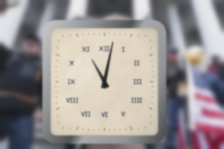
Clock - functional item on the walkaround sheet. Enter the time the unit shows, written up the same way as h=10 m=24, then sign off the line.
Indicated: h=11 m=2
